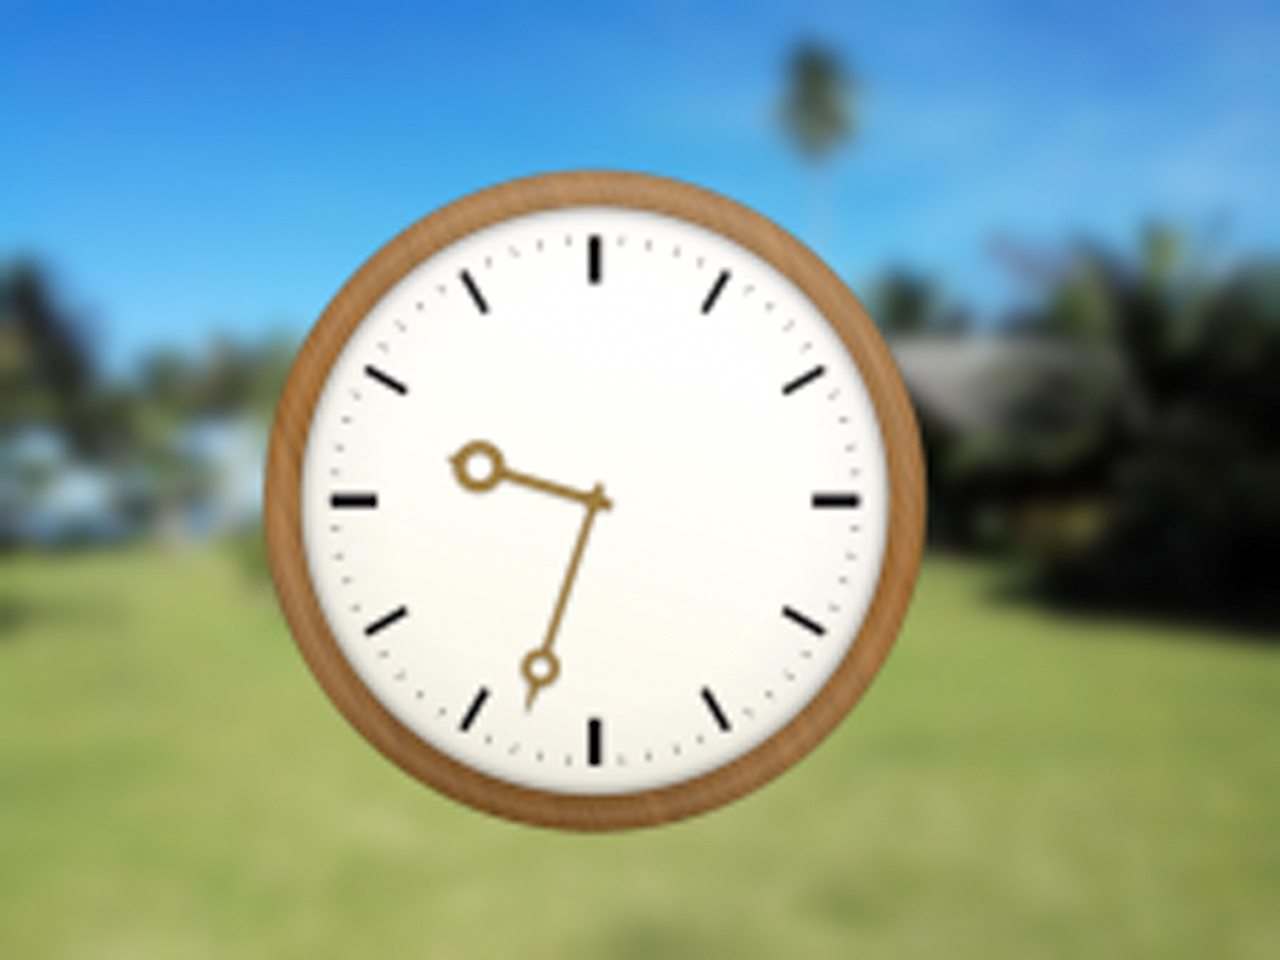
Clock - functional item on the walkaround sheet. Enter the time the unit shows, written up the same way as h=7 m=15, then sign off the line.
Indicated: h=9 m=33
